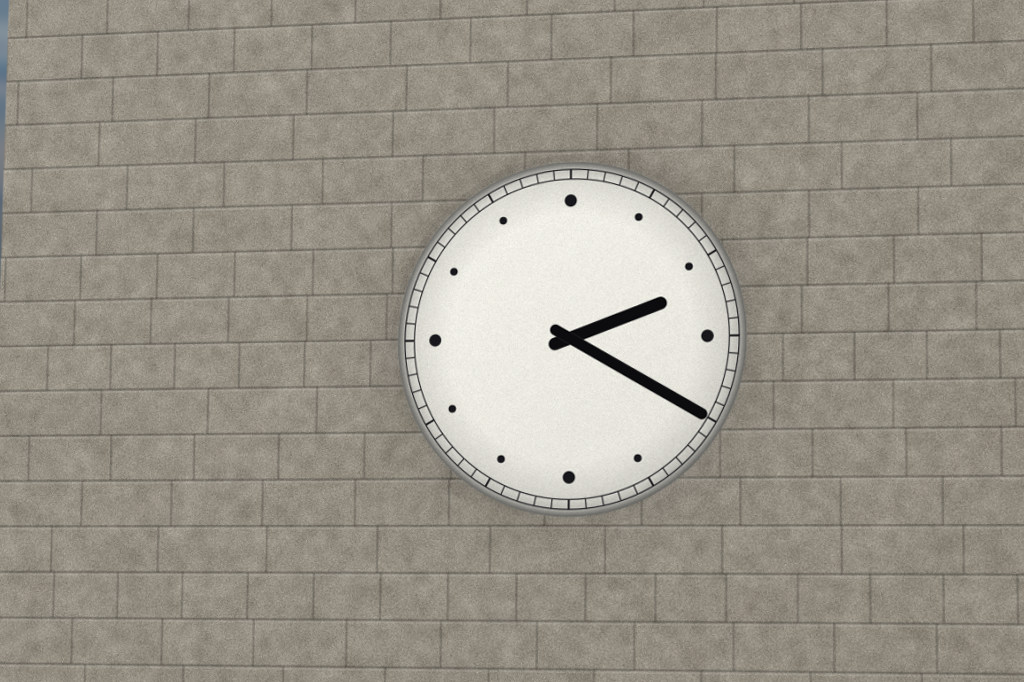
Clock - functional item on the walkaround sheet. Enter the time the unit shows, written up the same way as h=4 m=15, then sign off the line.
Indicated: h=2 m=20
